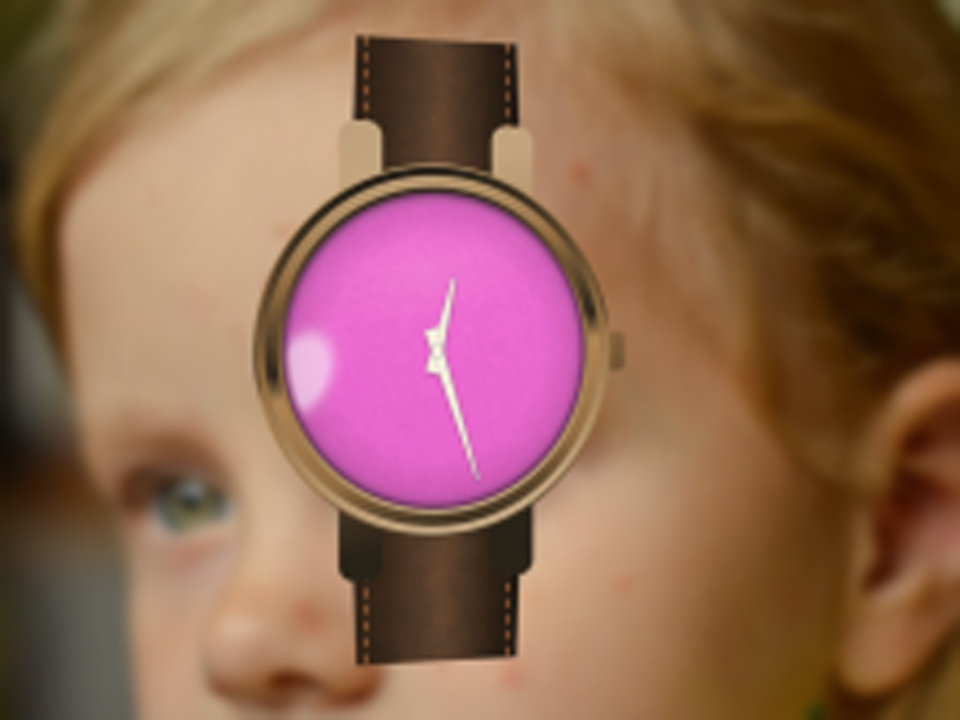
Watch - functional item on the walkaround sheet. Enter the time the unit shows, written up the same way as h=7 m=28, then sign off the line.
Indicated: h=12 m=27
